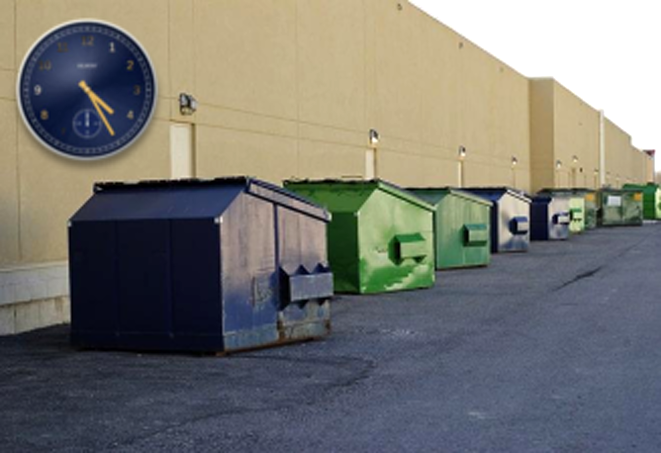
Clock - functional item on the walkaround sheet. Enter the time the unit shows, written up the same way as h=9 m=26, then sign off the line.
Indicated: h=4 m=25
